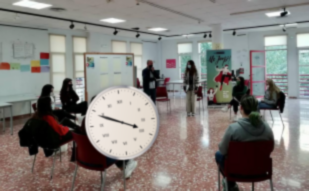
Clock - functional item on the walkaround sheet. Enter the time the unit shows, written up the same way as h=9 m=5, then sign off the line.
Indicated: h=3 m=49
